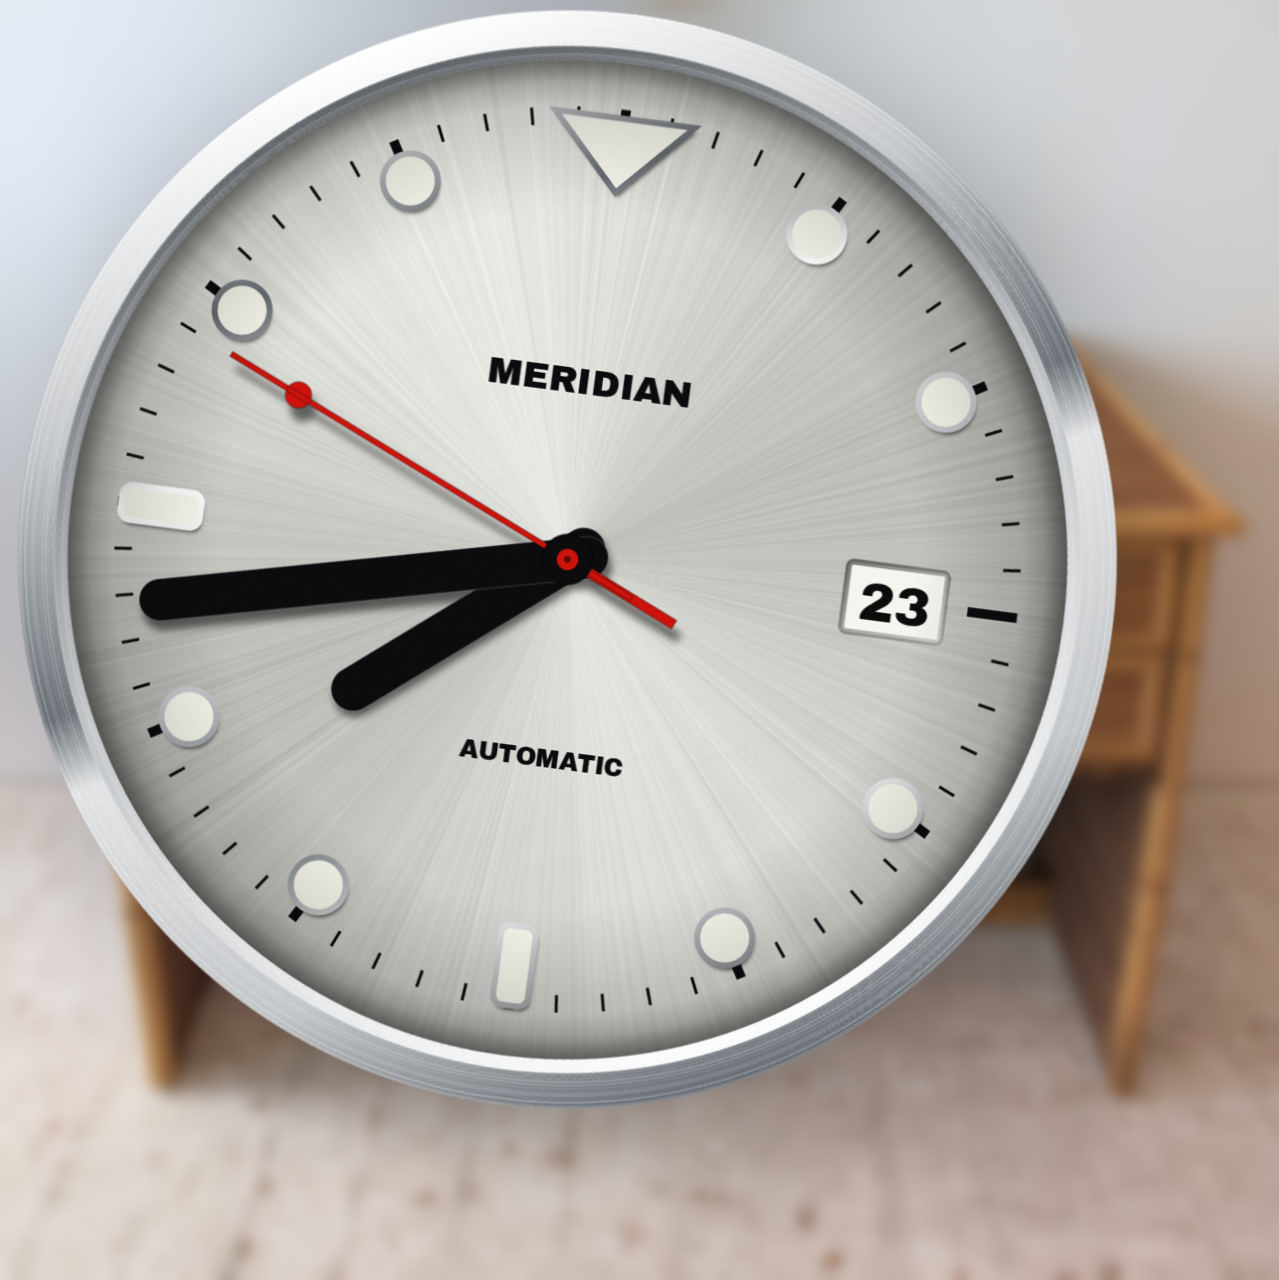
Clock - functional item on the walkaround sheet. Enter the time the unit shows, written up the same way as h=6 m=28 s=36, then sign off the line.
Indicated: h=7 m=42 s=49
